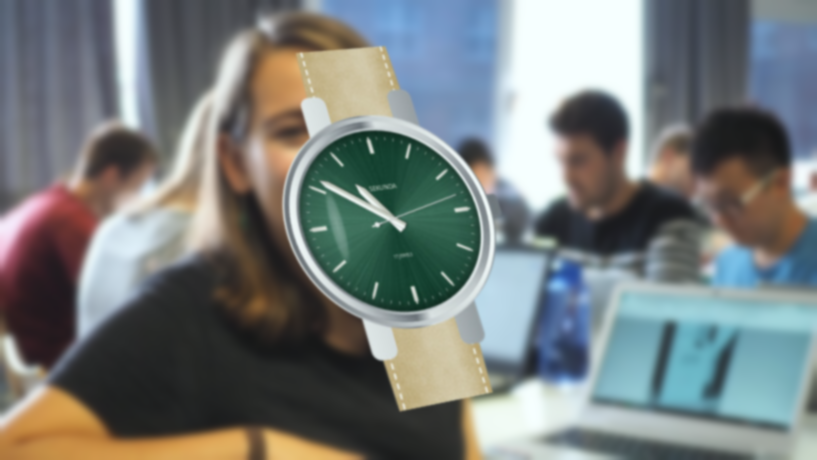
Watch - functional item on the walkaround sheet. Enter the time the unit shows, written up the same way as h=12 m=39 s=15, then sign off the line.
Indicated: h=10 m=51 s=13
